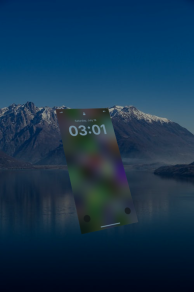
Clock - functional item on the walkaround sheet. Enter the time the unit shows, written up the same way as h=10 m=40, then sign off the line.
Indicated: h=3 m=1
